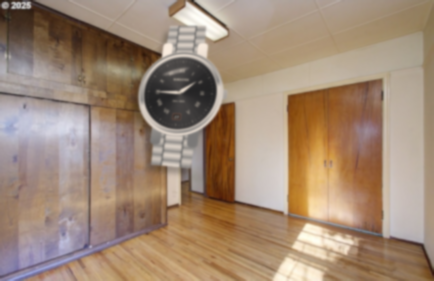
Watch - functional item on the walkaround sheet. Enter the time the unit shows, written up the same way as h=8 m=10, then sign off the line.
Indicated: h=1 m=45
